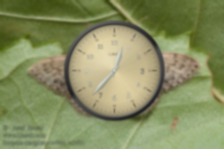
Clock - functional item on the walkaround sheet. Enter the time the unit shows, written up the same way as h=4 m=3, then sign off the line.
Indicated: h=12 m=37
